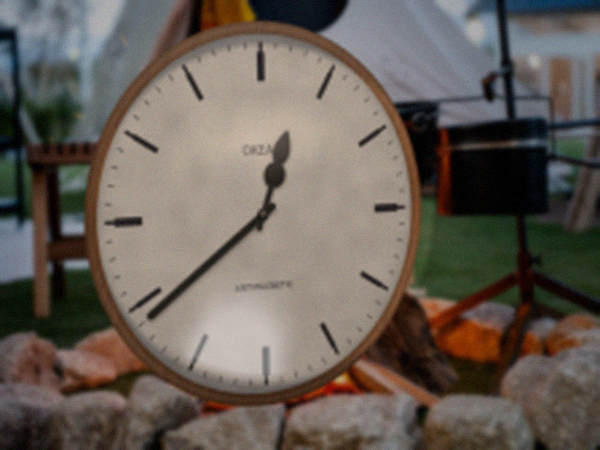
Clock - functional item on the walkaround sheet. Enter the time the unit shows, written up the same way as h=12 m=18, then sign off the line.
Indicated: h=12 m=39
